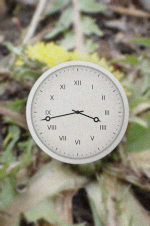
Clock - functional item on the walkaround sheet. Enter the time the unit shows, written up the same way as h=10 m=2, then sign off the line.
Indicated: h=3 m=43
